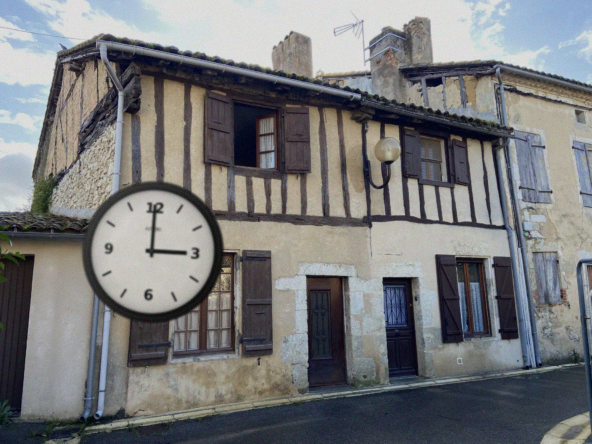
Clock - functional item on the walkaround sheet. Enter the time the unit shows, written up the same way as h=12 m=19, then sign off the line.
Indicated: h=3 m=0
